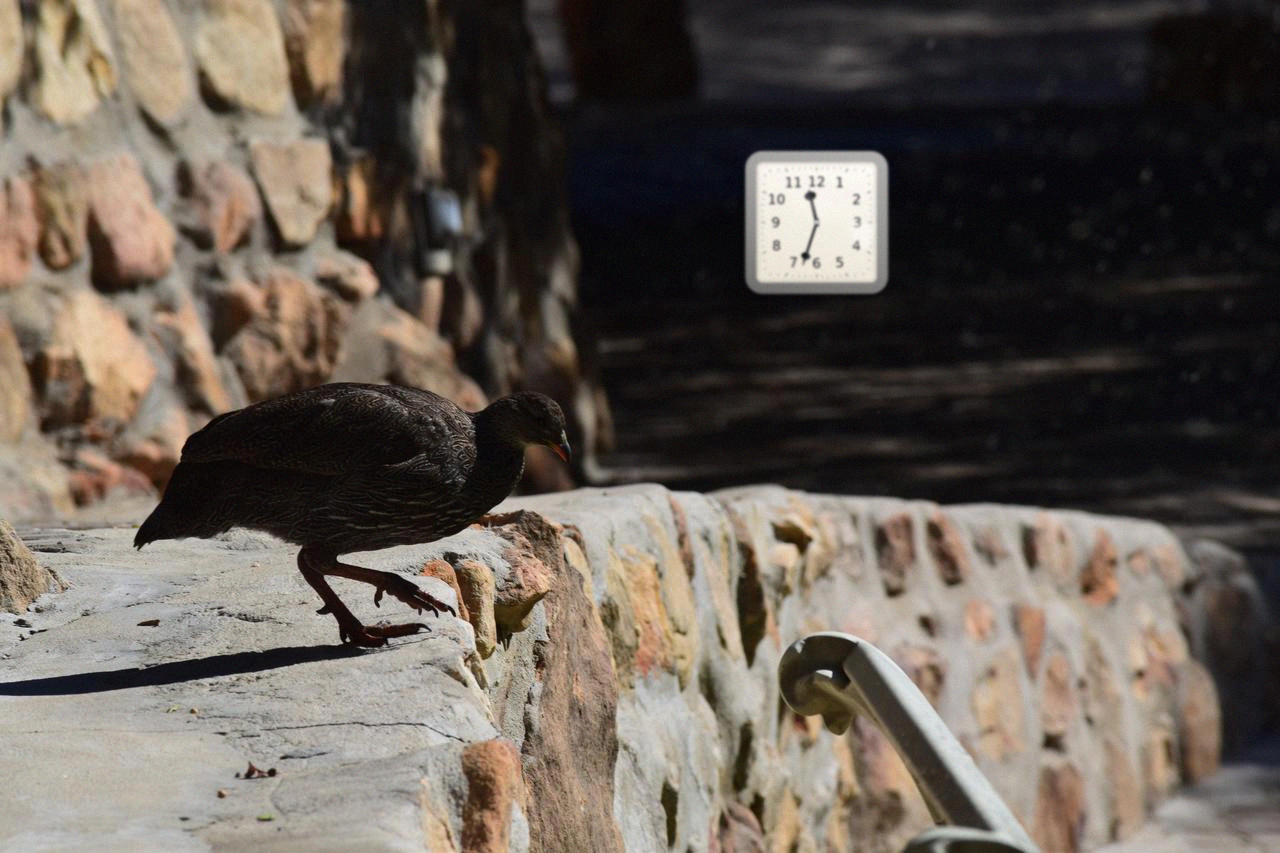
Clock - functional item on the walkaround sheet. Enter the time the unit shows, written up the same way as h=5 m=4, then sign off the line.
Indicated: h=11 m=33
